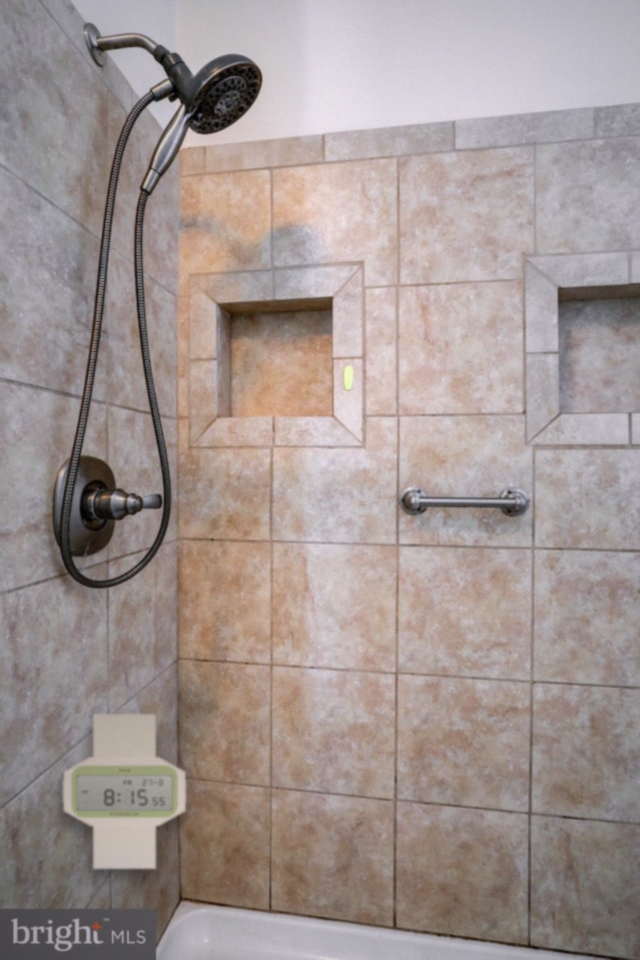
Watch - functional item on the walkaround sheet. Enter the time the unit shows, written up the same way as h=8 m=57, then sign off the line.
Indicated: h=8 m=15
